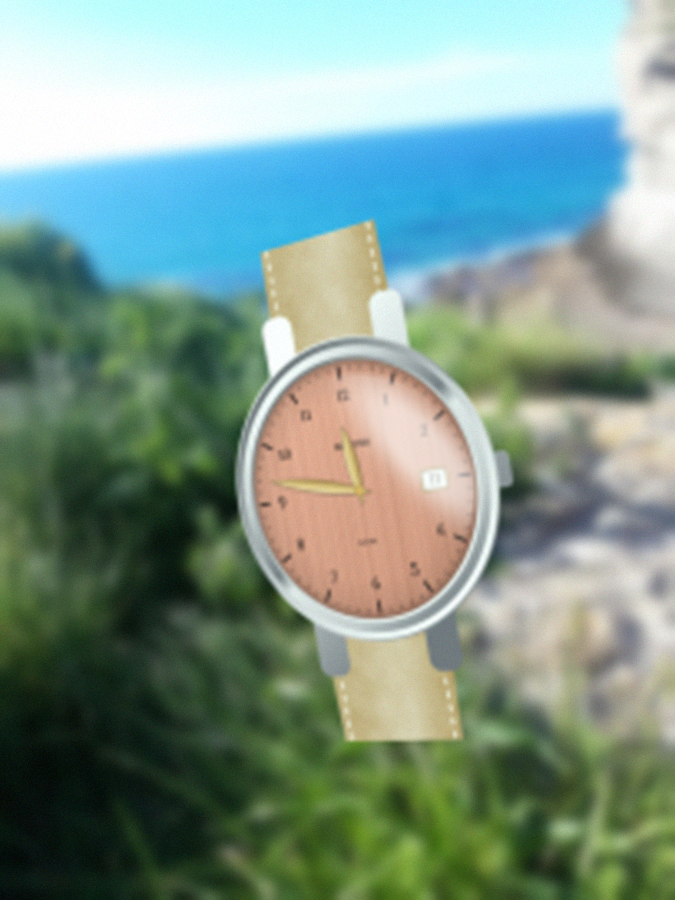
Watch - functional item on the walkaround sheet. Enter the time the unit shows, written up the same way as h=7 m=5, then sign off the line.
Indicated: h=11 m=47
